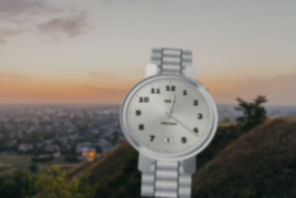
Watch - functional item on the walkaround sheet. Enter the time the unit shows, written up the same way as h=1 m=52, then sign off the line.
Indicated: h=12 m=21
